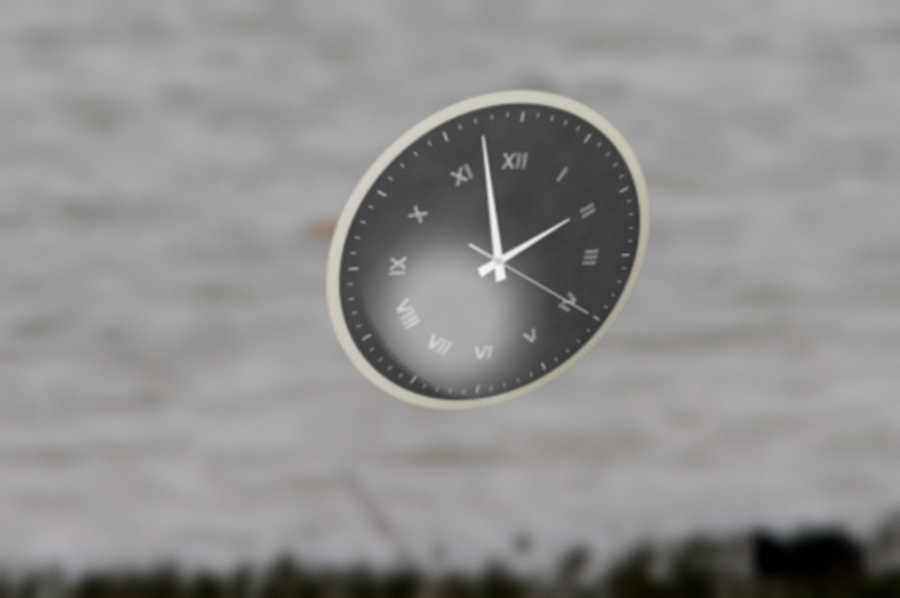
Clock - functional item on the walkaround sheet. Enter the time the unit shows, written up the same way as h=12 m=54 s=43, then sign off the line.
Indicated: h=1 m=57 s=20
